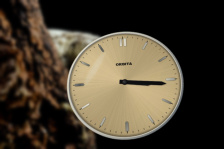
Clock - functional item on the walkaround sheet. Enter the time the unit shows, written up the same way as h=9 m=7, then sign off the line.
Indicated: h=3 m=16
